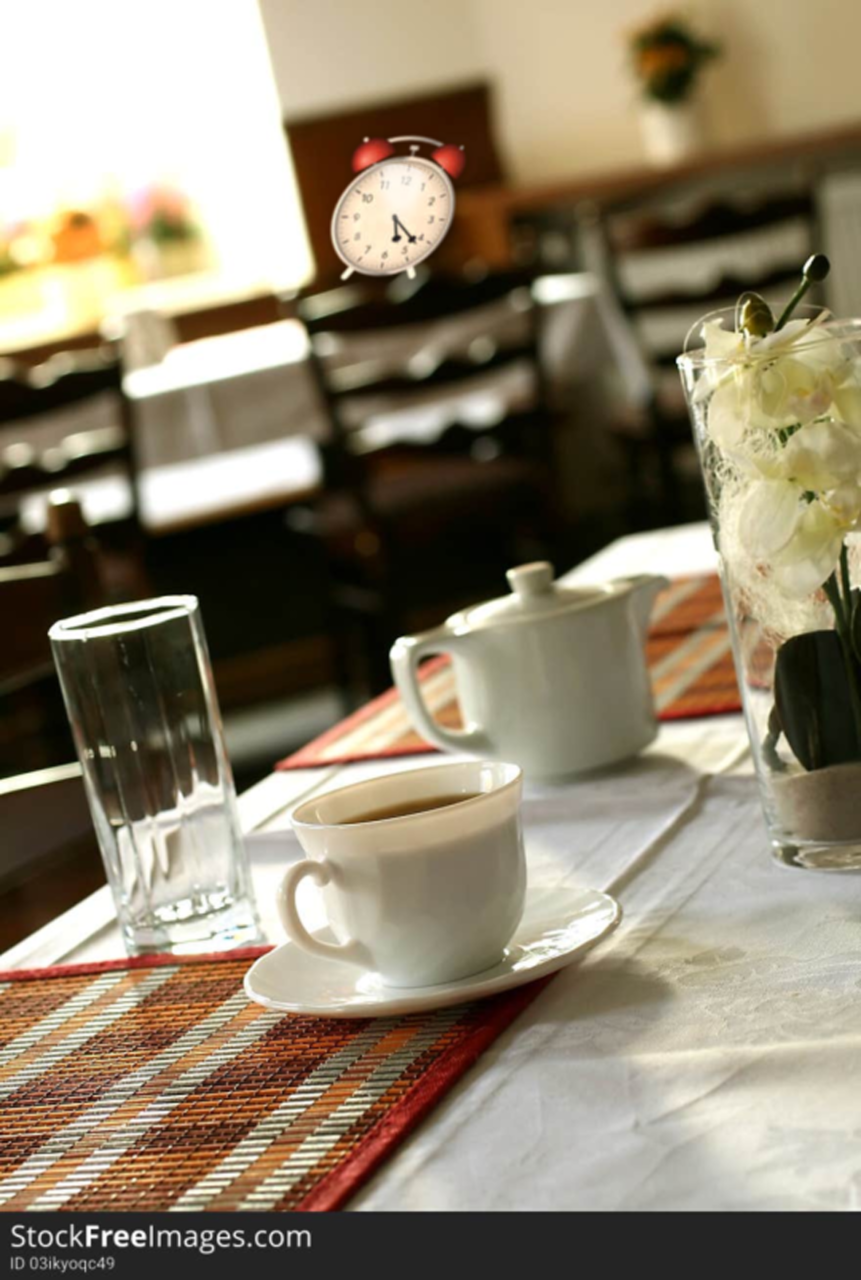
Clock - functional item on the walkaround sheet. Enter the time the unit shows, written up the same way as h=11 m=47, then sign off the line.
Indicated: h=5 m=22
